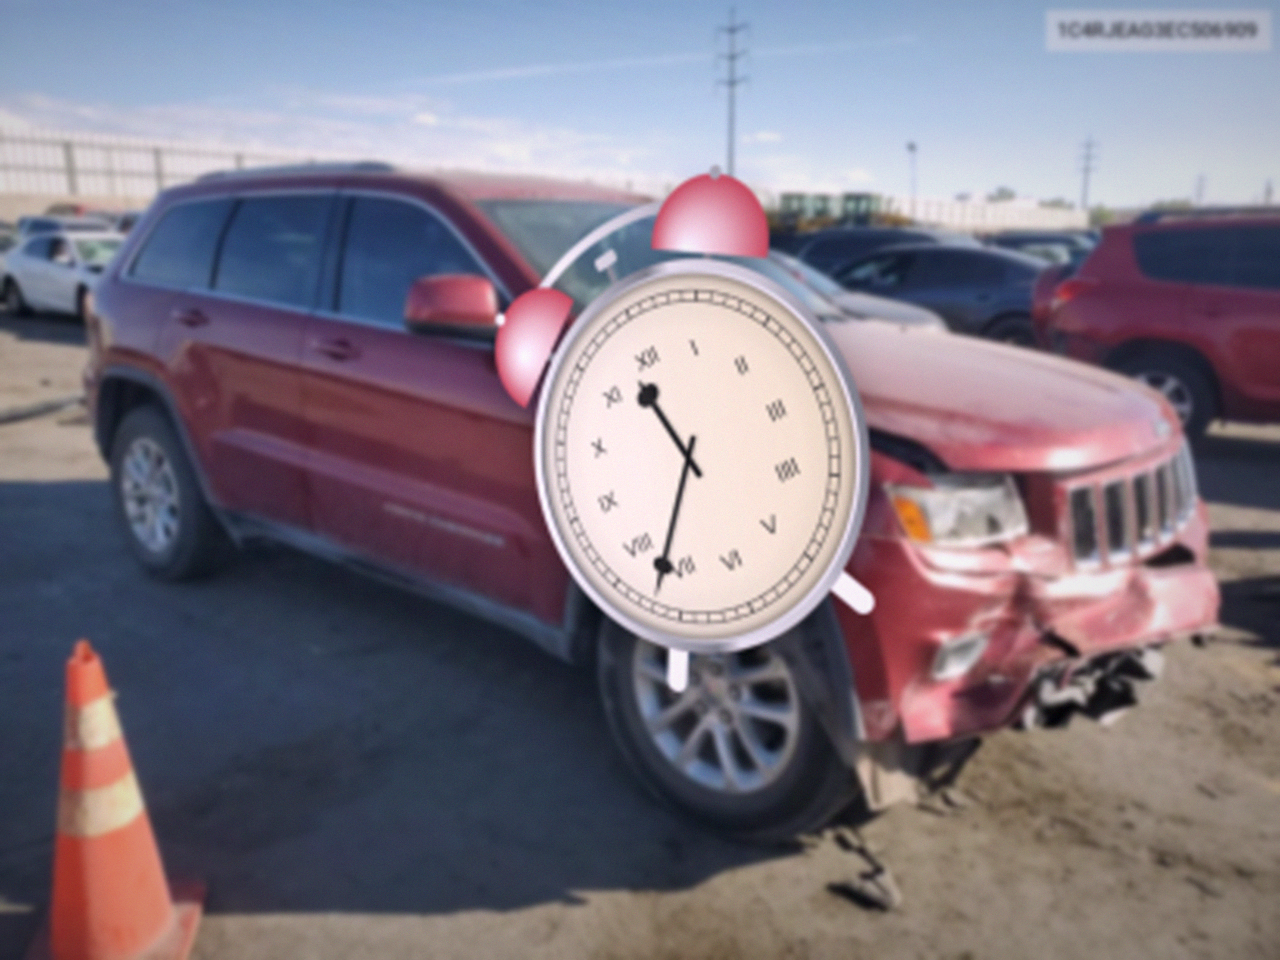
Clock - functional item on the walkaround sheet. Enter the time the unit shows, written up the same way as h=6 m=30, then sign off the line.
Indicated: h=11 m=37
